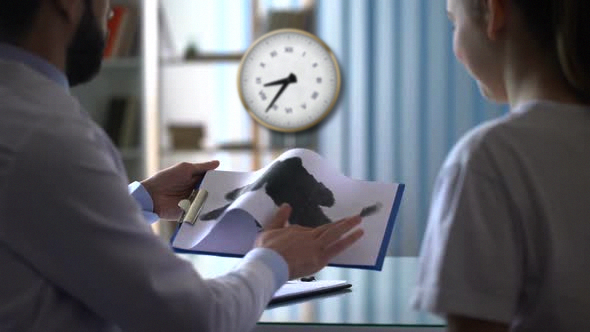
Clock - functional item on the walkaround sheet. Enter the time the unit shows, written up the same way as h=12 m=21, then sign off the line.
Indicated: h=8 m=36
